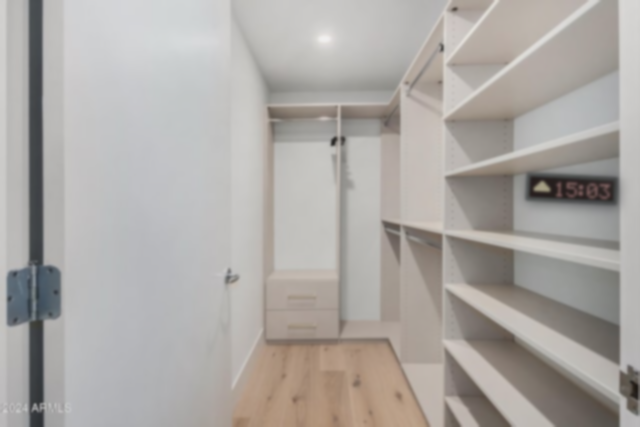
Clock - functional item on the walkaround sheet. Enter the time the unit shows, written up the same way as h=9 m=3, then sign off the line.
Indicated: h=15 m=3
